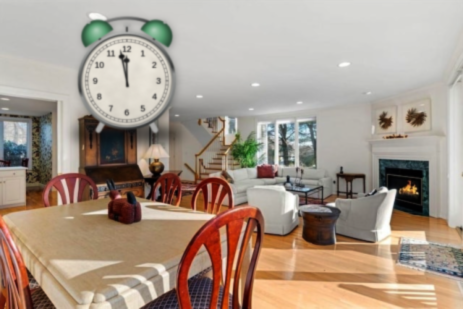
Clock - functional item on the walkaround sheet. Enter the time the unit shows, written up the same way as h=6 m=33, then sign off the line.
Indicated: h=11 m=58
